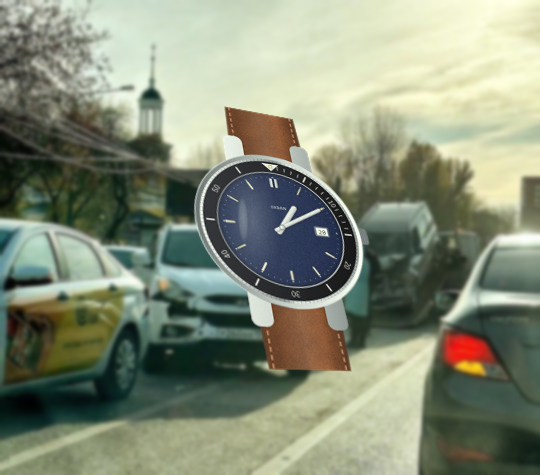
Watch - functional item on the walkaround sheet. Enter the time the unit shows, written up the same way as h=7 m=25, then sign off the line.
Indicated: h=1 m=10
